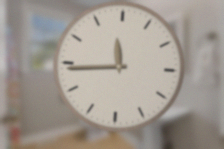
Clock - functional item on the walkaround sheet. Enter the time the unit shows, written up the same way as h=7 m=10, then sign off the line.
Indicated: h=11 m=44
